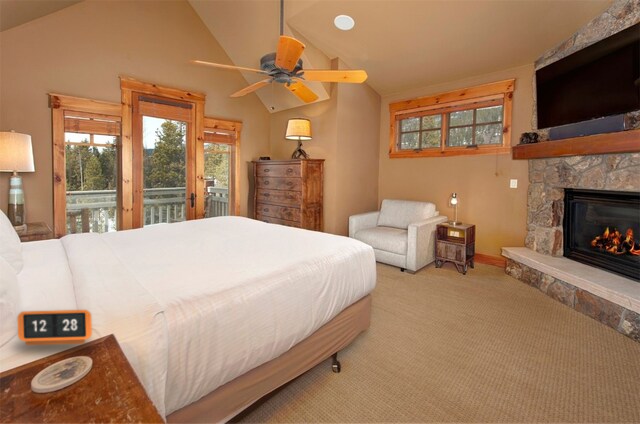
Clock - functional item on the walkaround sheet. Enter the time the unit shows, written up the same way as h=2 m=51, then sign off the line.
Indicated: h=12 m=28
